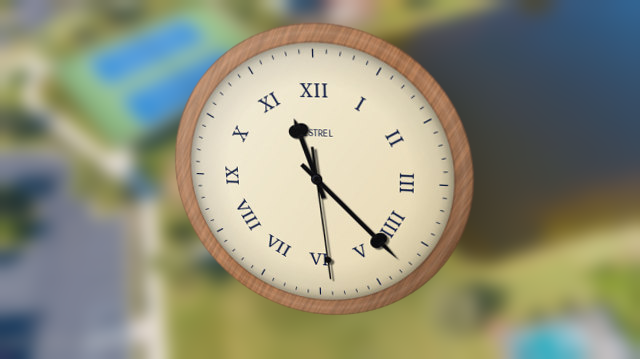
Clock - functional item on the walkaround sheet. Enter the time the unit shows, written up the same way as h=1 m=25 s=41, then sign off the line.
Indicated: h=11 m=22 s=29
